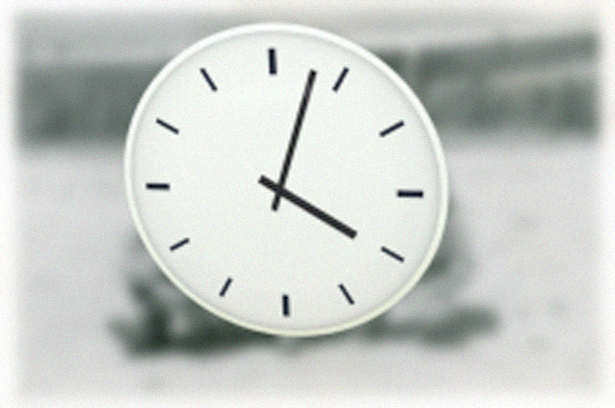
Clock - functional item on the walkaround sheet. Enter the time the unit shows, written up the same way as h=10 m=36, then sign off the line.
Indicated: h=4 m=3
